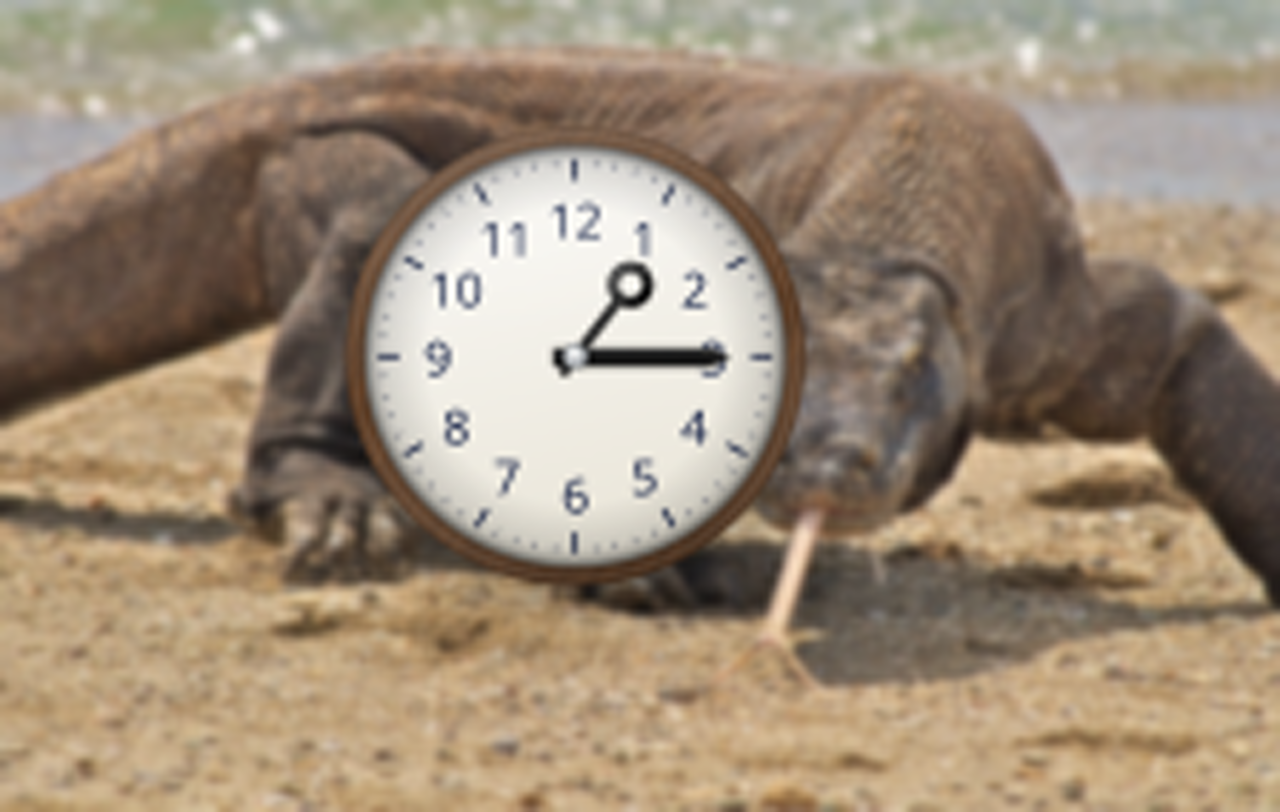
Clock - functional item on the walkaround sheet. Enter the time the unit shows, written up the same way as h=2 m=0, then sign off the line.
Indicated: h=1 m=15
